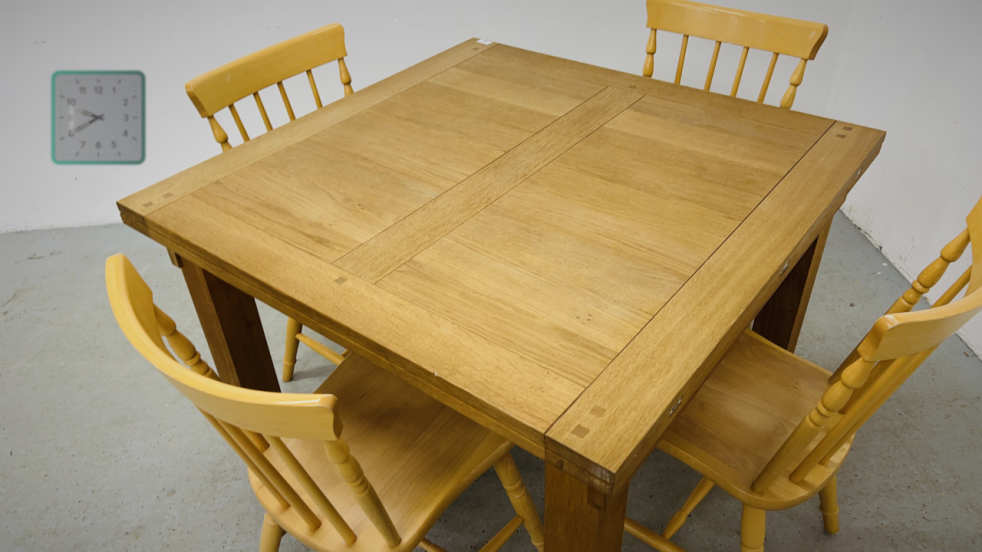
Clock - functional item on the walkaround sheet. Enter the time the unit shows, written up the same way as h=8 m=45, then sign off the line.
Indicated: h=9 m=40
